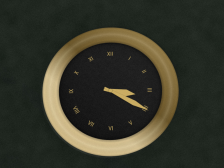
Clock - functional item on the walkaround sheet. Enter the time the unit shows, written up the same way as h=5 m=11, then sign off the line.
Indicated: h=3 m=20
